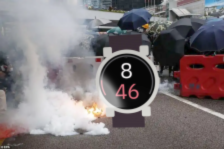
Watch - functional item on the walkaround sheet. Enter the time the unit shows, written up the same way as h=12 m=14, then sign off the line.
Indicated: h=8 m=46
